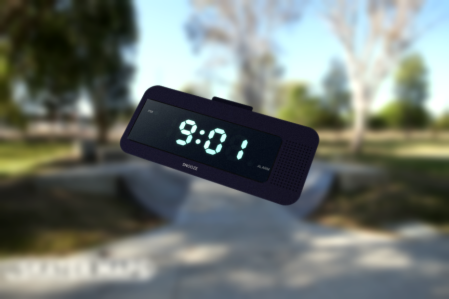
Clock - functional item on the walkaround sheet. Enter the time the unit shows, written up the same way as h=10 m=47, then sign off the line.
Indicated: h=9 m=1
